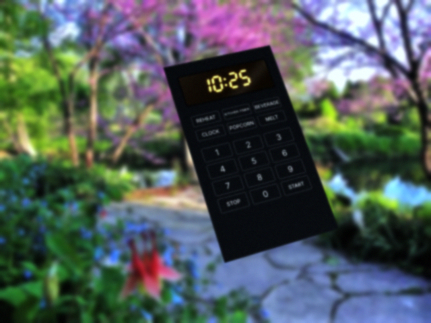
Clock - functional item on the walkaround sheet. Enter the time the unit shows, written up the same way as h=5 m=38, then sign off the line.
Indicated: h=10 m=25
